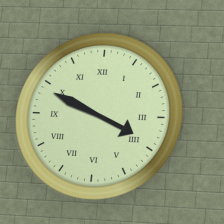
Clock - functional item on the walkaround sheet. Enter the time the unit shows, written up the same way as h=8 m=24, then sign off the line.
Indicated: h=3 m=49
